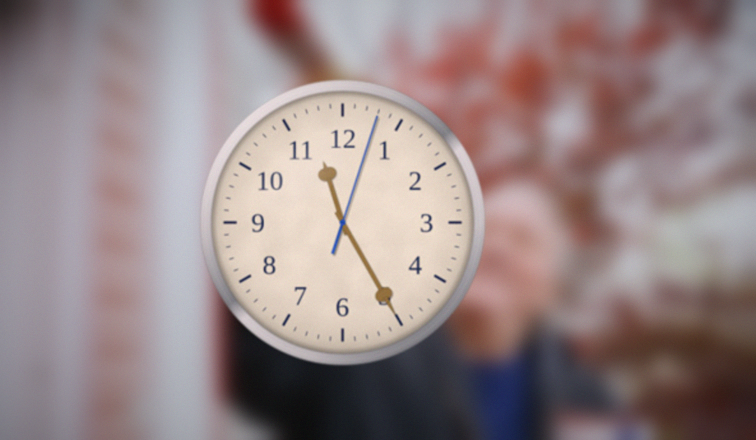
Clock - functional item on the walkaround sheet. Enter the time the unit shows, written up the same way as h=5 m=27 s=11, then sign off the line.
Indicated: h=11 m=25 s=3
